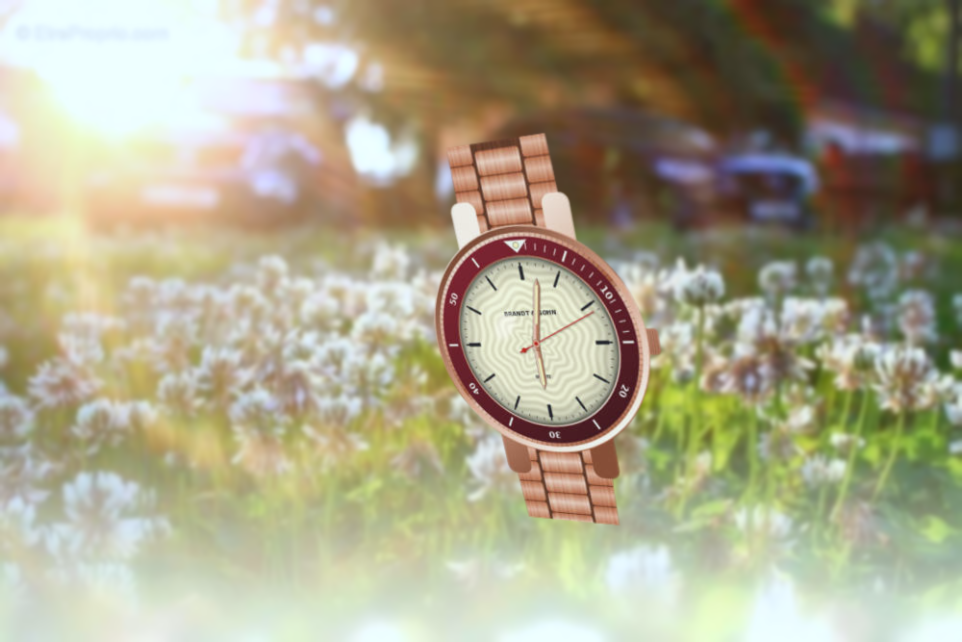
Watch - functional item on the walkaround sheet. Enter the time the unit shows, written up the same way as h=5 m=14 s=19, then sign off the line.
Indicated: h=6 m=2 s=11
